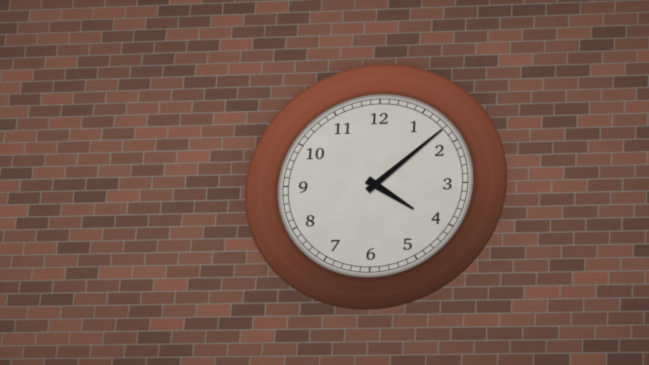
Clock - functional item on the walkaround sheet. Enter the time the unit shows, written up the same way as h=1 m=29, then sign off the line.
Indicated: h=4 m=8
